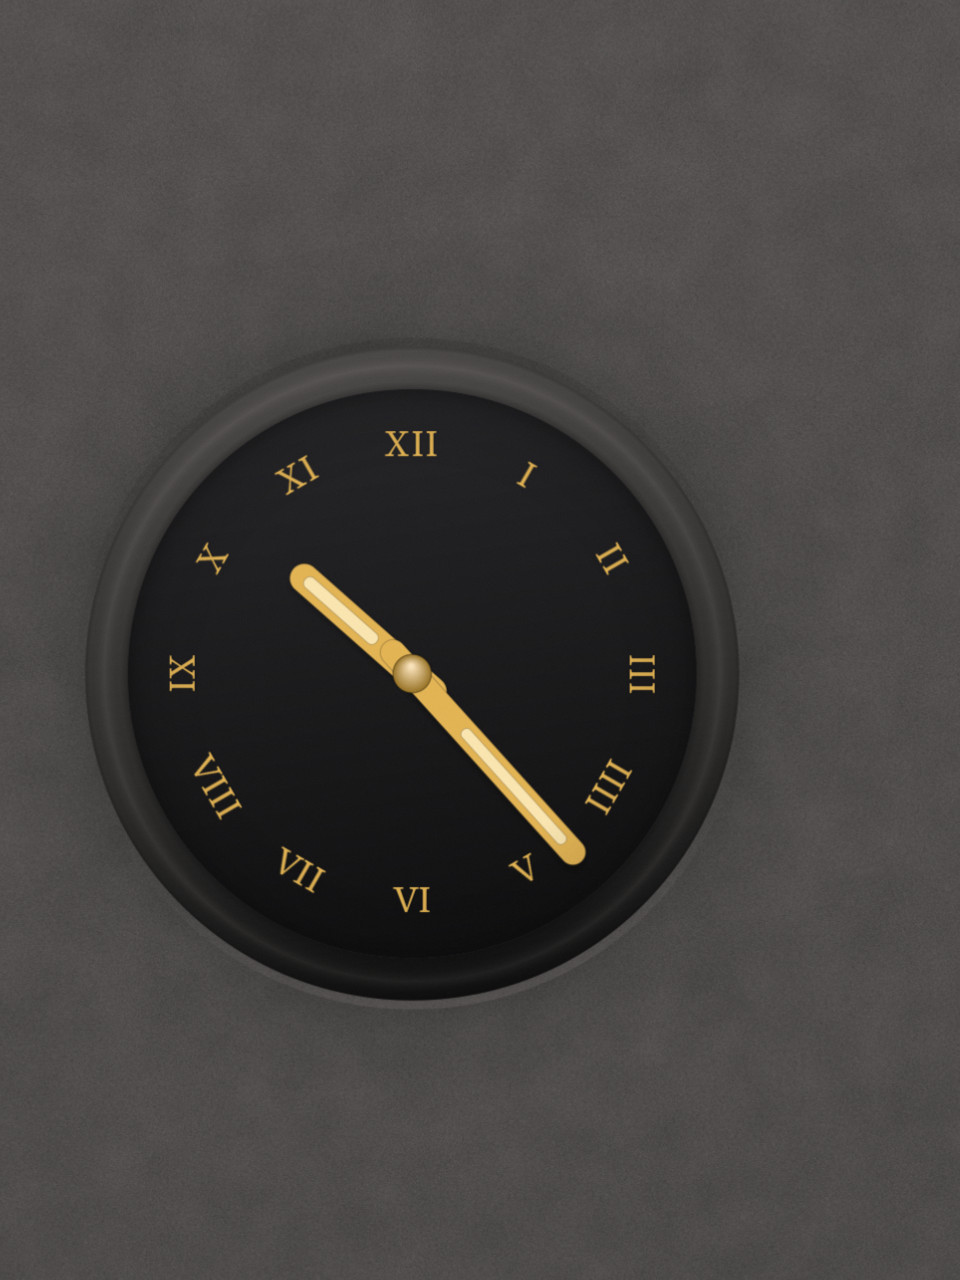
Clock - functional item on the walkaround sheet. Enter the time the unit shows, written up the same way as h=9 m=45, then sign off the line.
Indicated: h=10 m=23
